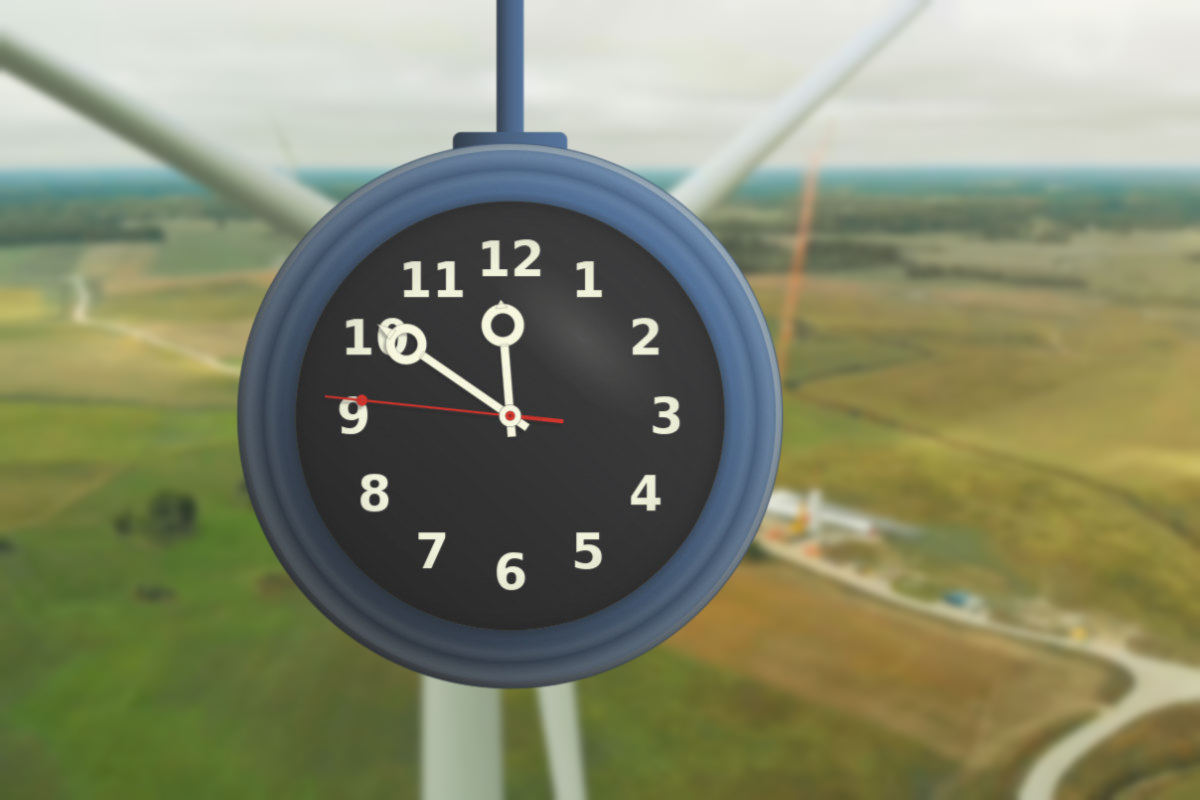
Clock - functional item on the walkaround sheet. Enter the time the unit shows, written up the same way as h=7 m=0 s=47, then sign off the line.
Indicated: h=11 m=50 s=46
